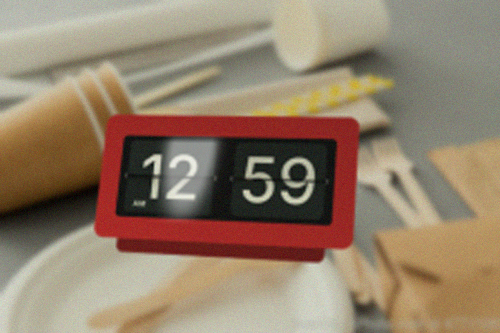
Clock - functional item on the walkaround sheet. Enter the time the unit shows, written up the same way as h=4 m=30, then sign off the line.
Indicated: h=12 m=59
